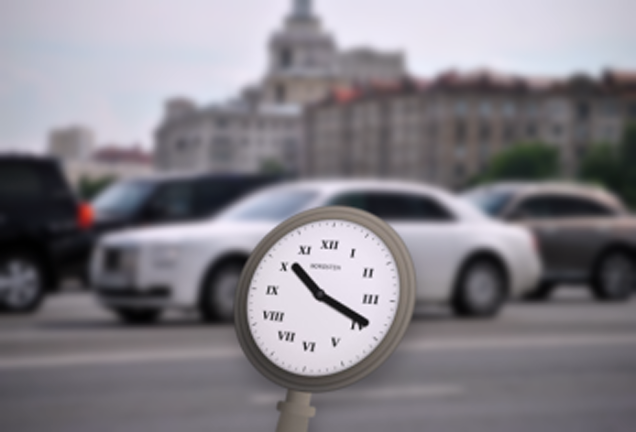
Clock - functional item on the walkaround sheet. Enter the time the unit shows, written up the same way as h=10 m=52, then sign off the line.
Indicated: h=10 m=19
